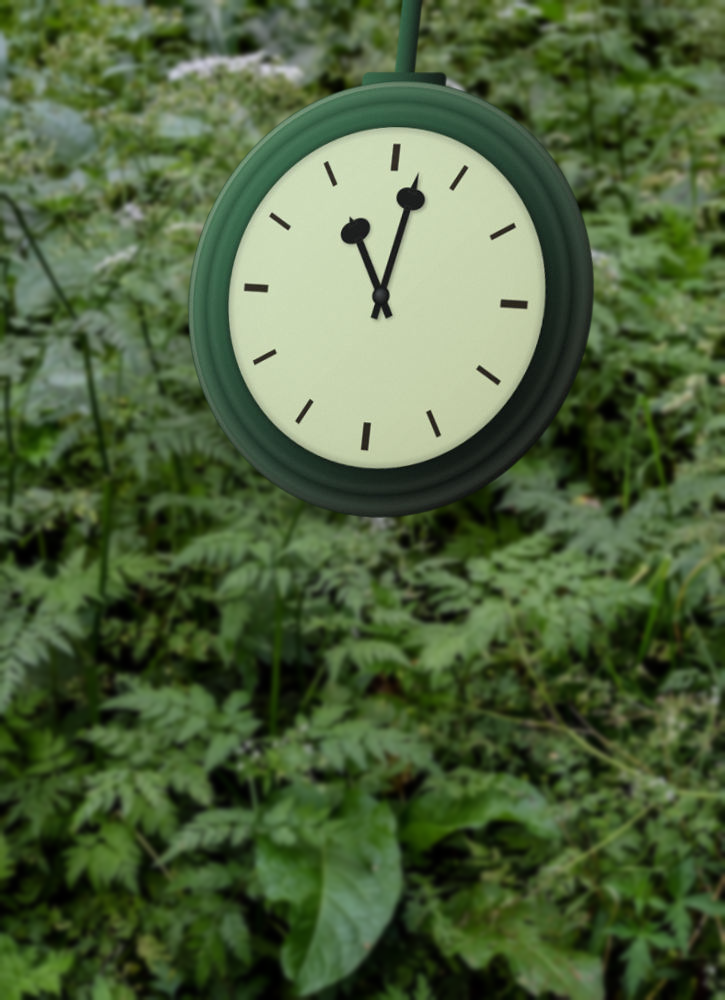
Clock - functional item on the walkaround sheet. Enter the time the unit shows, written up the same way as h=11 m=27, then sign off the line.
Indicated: h=11 m=2
